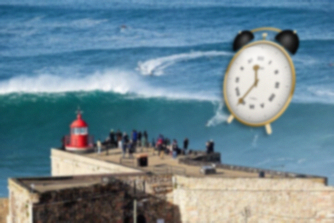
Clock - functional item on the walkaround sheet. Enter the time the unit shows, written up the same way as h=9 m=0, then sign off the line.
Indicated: h=11 m=36
